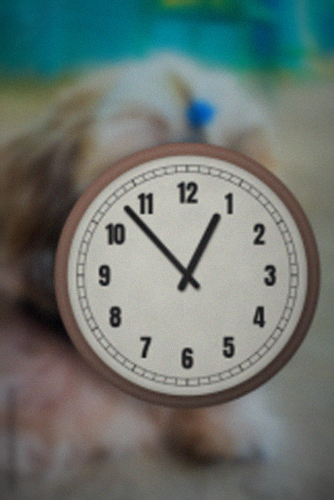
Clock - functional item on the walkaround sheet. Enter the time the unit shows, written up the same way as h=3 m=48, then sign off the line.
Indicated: h=12 m=53
